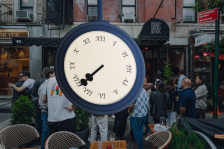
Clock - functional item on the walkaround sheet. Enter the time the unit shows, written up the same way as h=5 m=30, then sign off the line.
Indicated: h=7 m=38
